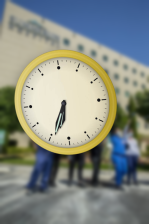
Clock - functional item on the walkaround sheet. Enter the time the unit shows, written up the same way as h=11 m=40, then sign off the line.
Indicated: h=6 m=34
